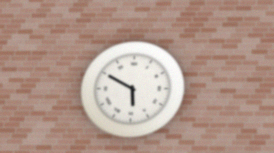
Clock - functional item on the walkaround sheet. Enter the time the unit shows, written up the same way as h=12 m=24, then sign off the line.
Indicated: h=5 m=50
